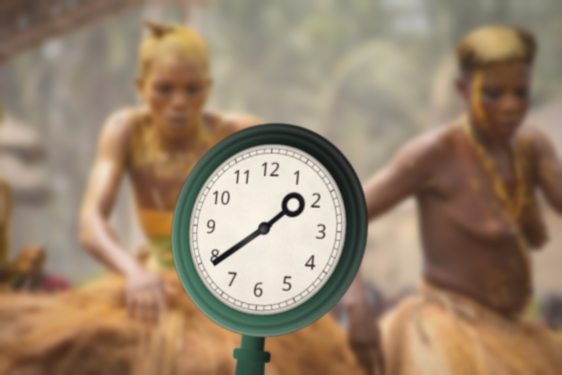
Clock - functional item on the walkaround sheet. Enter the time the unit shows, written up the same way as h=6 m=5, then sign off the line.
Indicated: h=1 m=39
